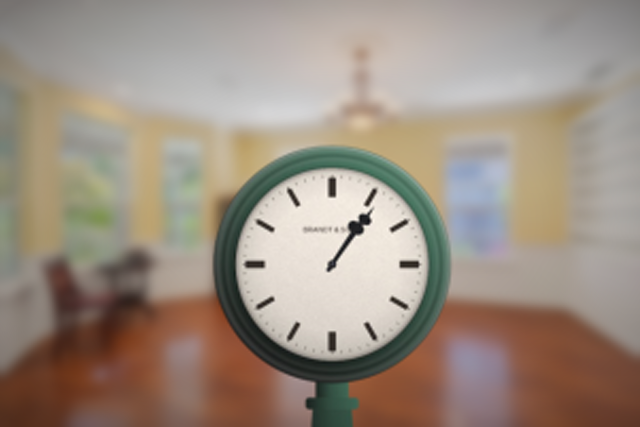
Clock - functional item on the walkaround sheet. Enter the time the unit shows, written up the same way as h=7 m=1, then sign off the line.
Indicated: h=1 m=6
